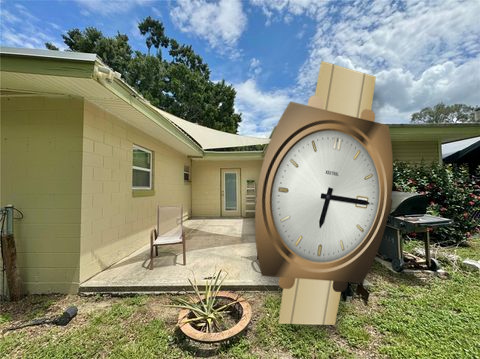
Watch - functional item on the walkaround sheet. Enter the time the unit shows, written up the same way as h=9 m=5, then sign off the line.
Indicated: h=6 m=15
